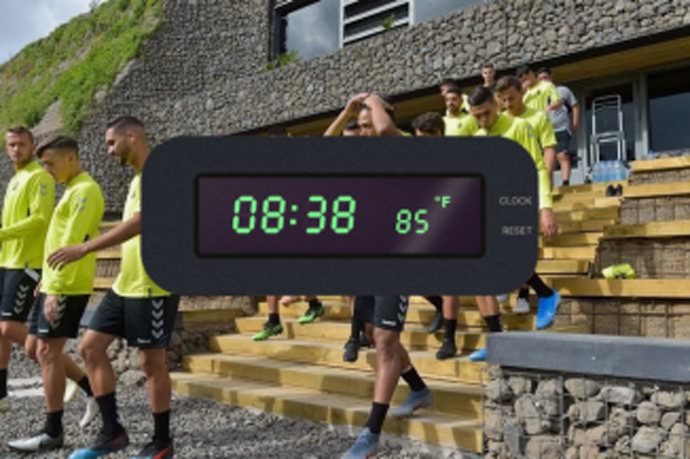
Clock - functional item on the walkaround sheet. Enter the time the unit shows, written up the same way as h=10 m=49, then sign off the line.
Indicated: h=8 m=38
